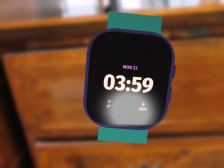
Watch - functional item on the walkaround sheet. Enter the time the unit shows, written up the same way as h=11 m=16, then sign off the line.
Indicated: h=3 m=59
